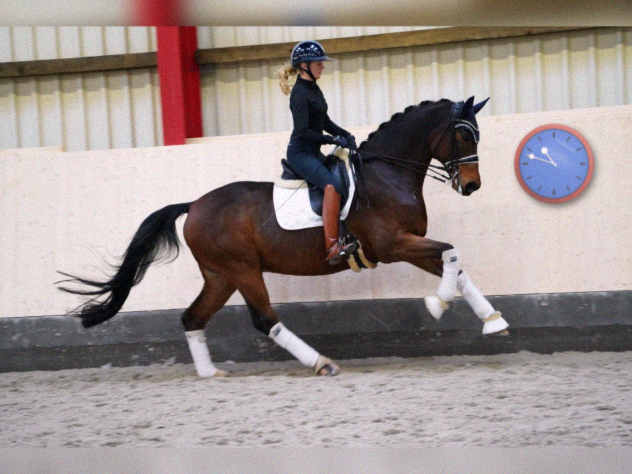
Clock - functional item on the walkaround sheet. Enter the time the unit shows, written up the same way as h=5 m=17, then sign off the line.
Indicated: h=10 m=48
